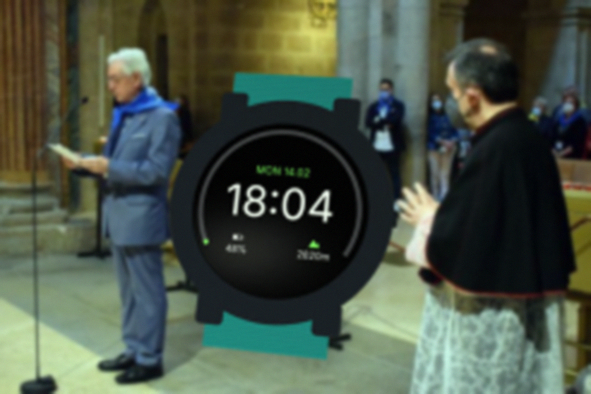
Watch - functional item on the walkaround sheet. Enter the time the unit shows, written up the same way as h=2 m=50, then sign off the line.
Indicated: h=18 m=4
